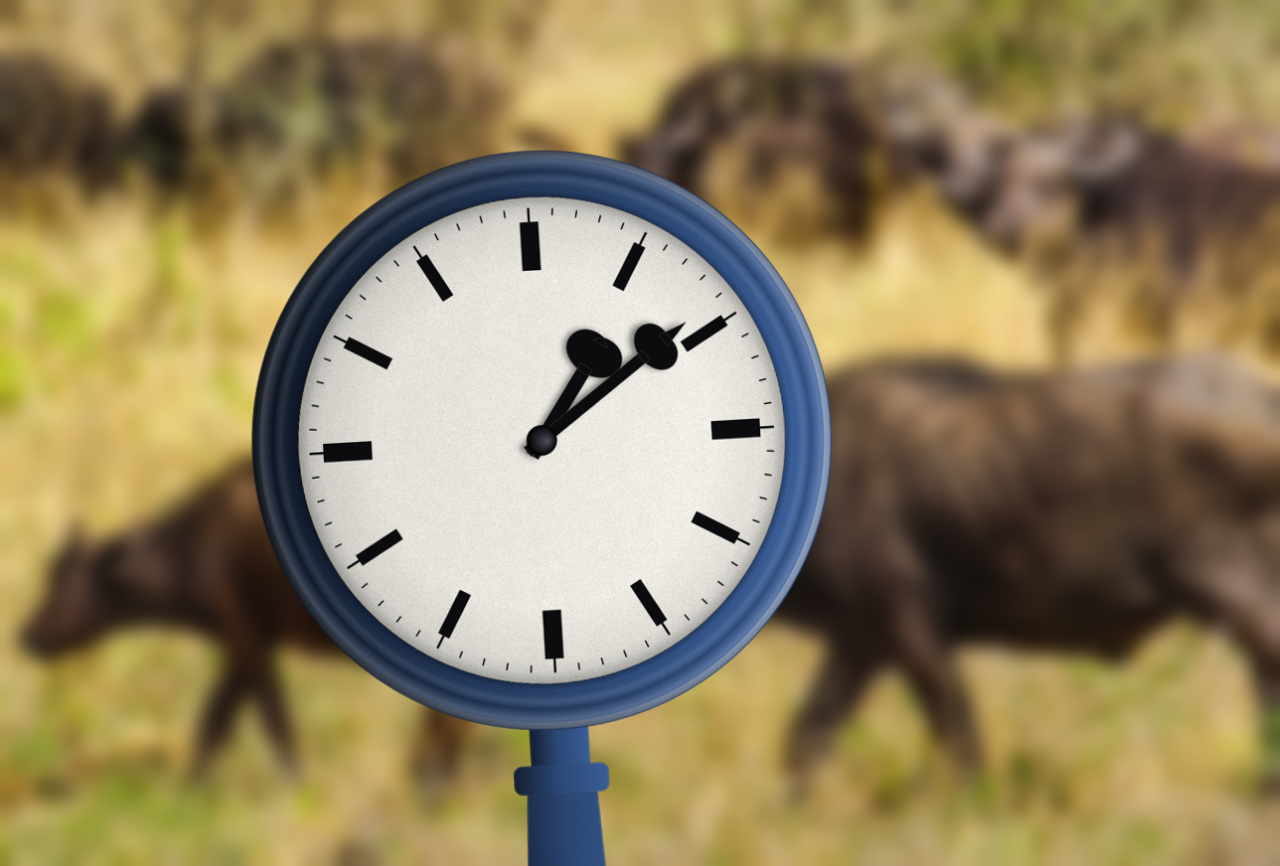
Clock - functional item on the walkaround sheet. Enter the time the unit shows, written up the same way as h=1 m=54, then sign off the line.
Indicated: h=1 m=9
